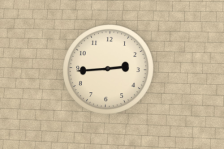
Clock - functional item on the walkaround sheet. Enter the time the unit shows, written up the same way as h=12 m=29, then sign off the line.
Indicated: h=2 m=44
